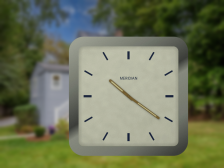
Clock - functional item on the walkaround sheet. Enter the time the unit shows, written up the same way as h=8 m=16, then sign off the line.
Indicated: h=10 m=21
